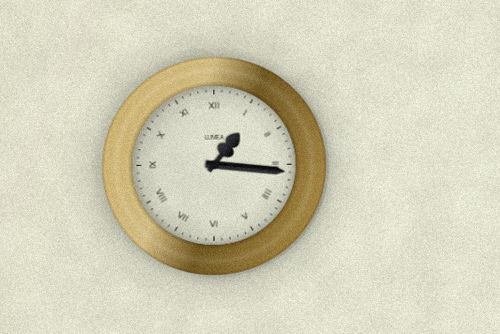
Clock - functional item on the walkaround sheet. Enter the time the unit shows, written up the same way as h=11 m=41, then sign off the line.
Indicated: h=1 m=16
